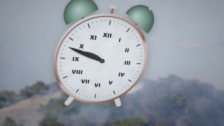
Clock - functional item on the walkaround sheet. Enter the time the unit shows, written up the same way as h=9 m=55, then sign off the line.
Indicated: h=9 m=48
